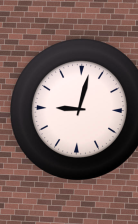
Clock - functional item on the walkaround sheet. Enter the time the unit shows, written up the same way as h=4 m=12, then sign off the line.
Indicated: h=9 m=2
